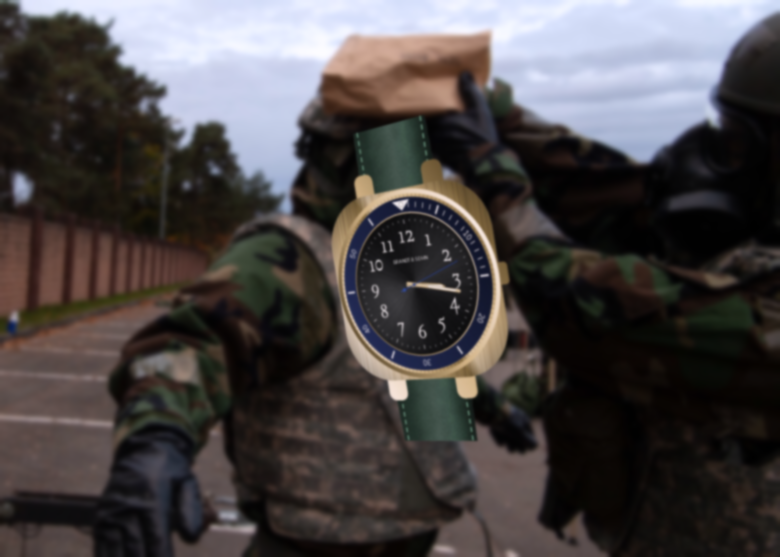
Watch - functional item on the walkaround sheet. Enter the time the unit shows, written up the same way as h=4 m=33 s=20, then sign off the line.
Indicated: h=3 m=17 s=12
